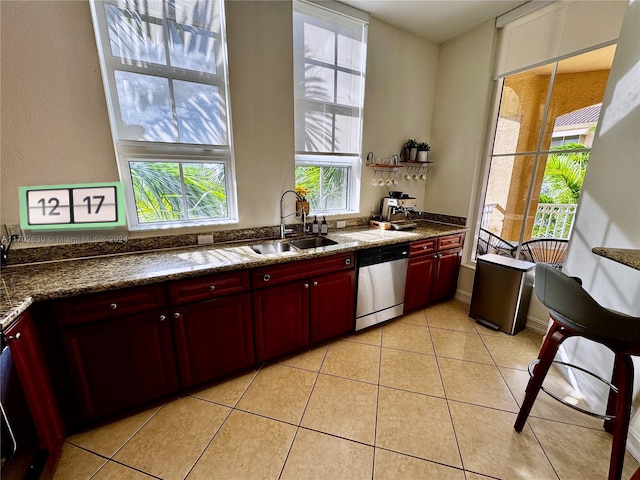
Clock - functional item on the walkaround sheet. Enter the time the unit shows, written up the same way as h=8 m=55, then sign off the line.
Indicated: h=12 m=17
